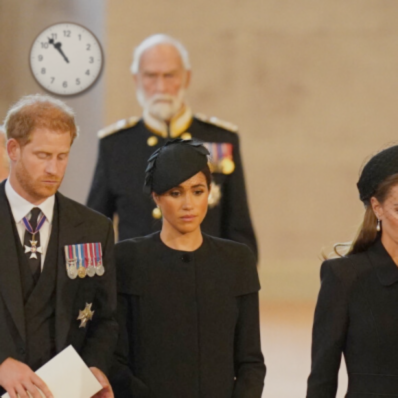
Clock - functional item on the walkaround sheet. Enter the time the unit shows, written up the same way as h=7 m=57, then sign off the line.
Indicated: h=10 m=53
